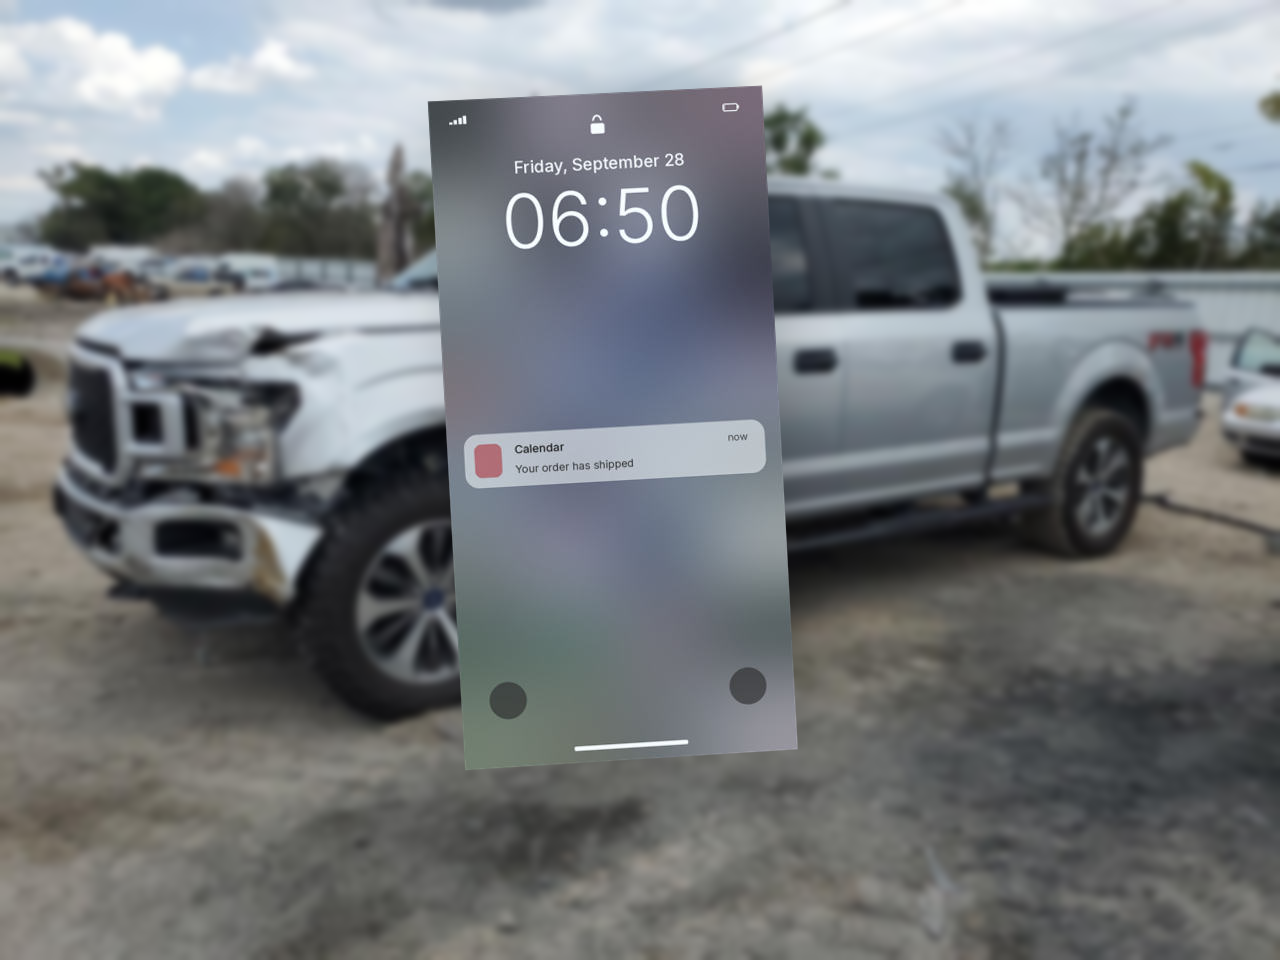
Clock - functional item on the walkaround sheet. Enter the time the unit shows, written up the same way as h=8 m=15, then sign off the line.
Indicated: h=6 m=50
